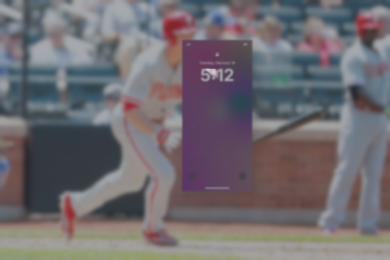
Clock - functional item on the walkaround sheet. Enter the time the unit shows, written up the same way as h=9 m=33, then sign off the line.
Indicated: h=5 m=12
